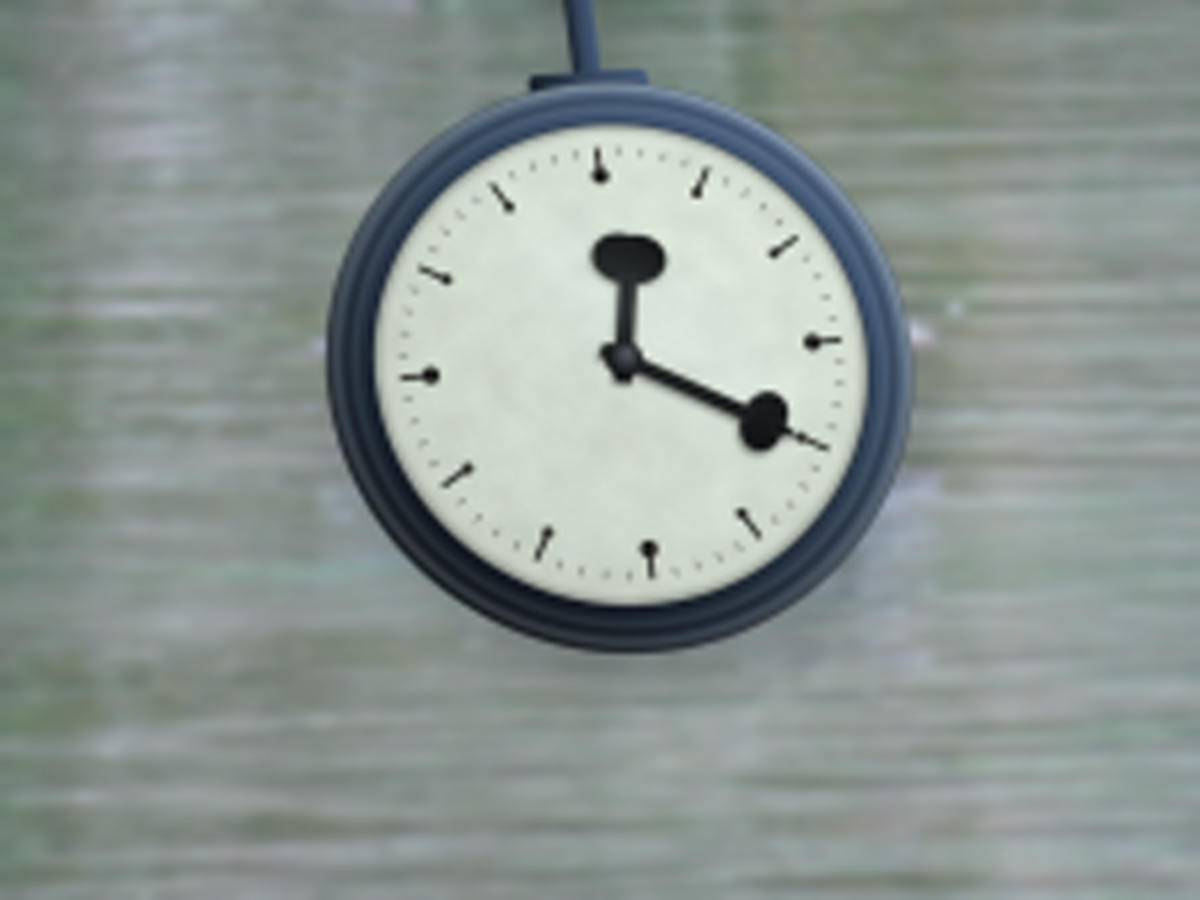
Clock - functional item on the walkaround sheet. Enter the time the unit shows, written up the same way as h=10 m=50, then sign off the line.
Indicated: h=12 m=20
